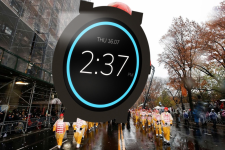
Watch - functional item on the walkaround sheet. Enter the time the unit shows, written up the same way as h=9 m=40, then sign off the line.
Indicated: h=2 m=37
